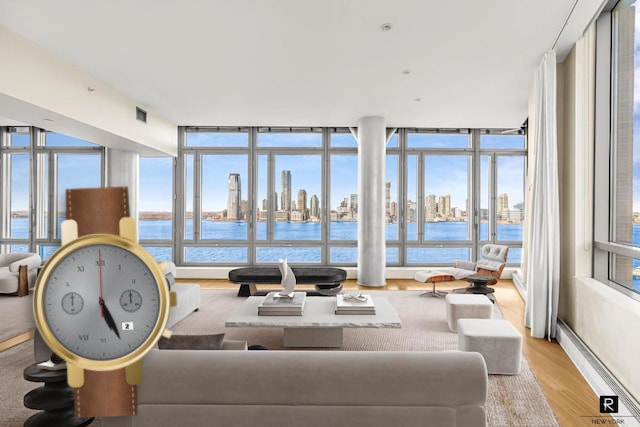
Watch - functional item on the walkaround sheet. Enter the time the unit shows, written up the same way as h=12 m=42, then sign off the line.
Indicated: h=5 m=26
